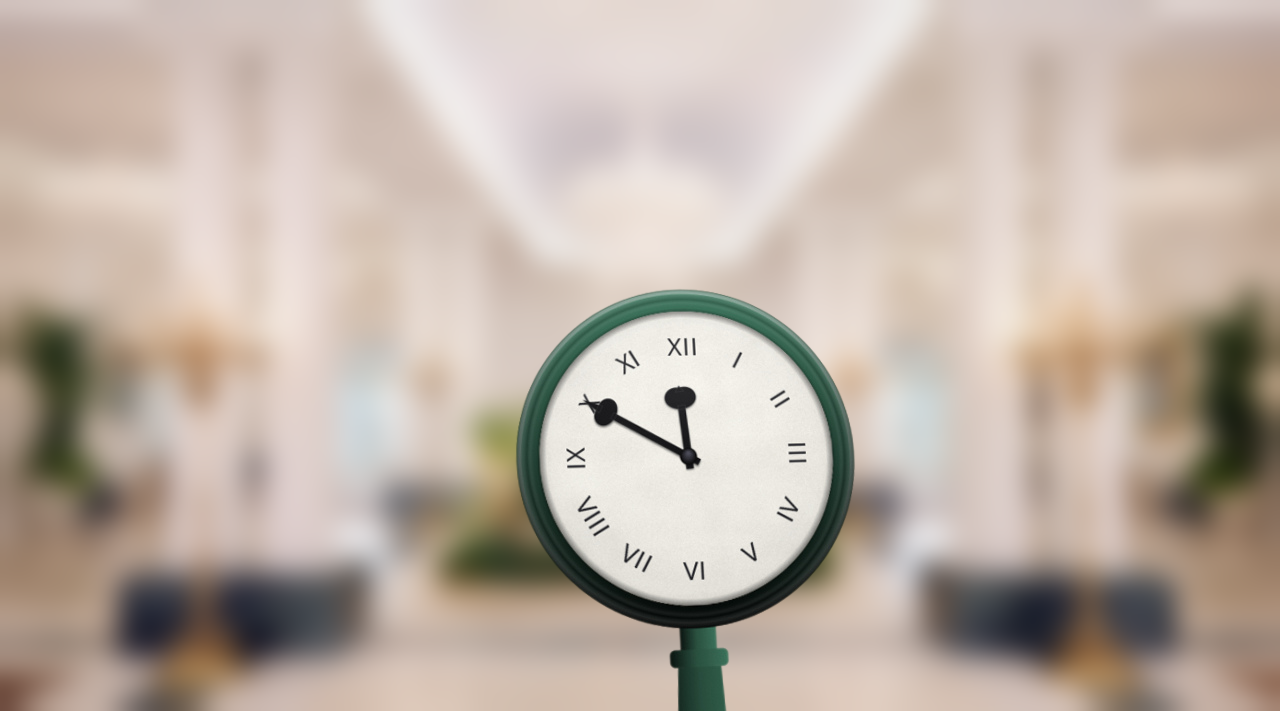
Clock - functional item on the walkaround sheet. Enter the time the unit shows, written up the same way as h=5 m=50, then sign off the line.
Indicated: h=11 m=50
